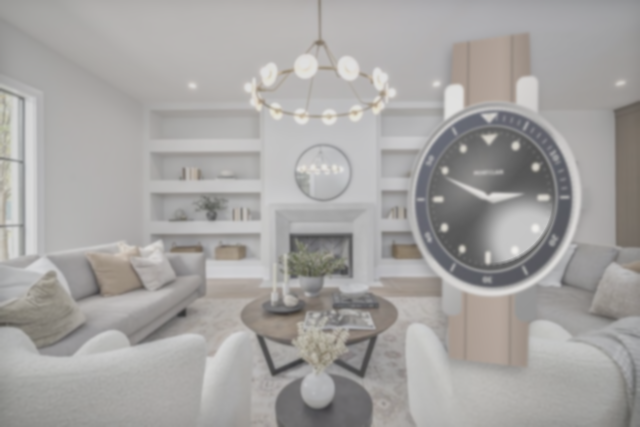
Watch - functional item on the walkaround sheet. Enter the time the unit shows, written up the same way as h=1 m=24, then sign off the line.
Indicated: h=2 m=49
